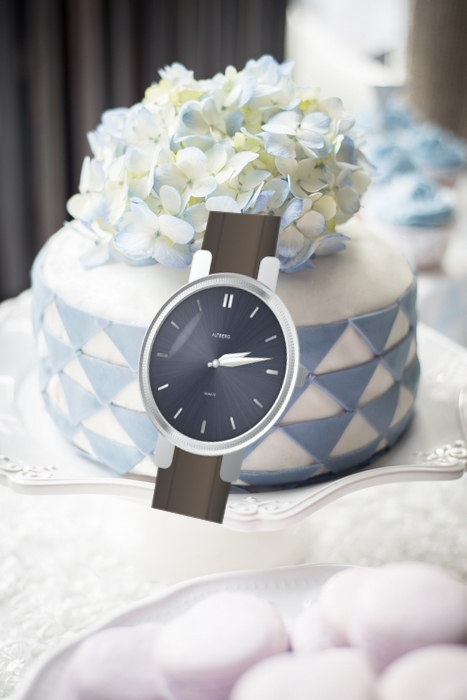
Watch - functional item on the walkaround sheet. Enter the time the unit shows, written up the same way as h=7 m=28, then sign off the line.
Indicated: h=2 m=13
